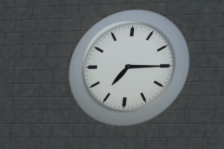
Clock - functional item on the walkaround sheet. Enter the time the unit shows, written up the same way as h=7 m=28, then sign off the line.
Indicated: h=7 m=15
